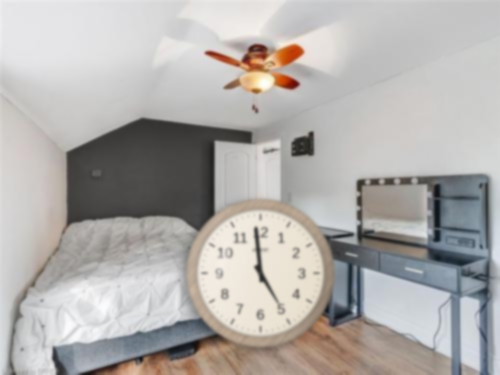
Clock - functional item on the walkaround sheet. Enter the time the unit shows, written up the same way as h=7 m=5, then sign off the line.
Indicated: h=4 m=59
